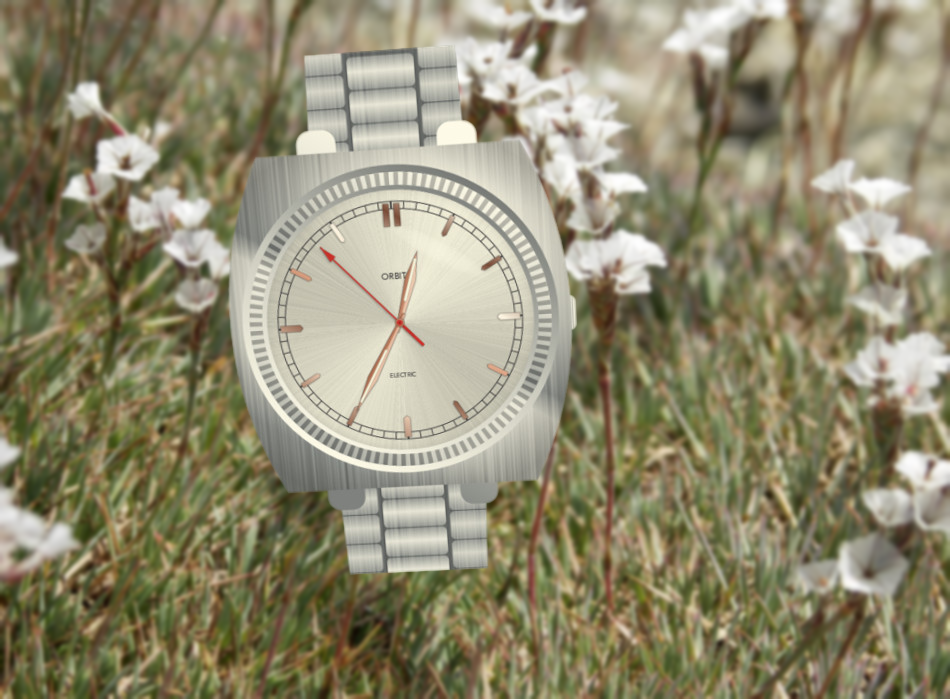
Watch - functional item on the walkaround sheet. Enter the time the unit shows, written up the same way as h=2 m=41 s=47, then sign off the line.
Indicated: h=12 m=34 s=53
